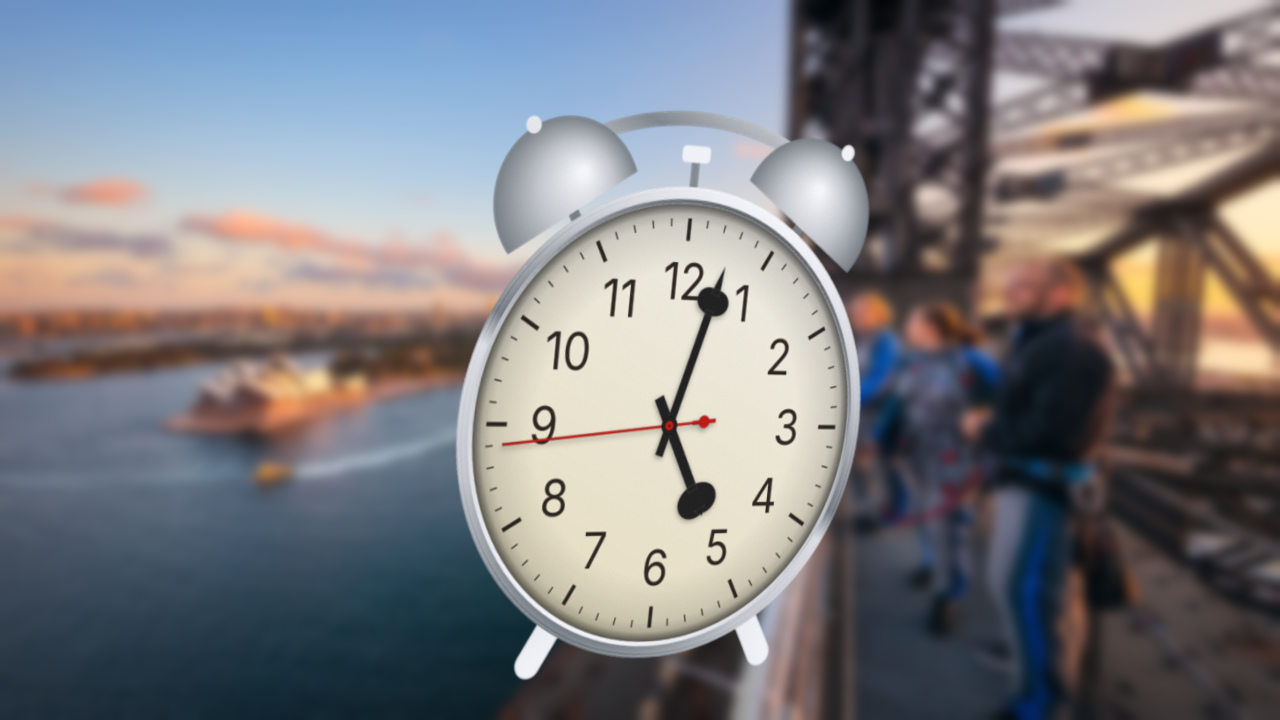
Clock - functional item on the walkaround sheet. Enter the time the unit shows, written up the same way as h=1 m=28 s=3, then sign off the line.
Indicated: h=5 m=2 s=44
